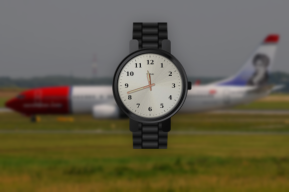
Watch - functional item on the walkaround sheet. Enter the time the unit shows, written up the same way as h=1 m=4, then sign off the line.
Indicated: h=11 m=42
